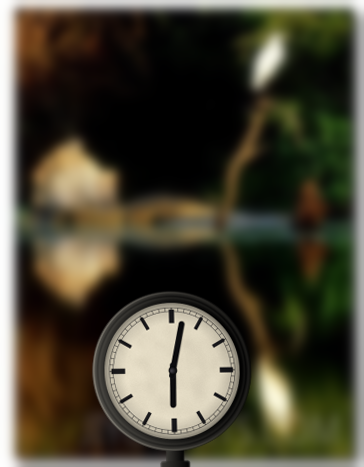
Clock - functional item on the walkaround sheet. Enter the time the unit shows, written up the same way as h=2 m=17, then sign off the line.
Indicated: h=6 m=2
